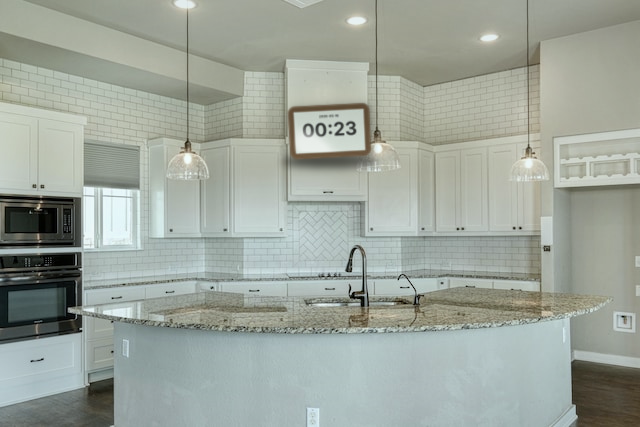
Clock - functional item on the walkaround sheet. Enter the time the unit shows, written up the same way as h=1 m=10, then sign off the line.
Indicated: h=0 m=23
